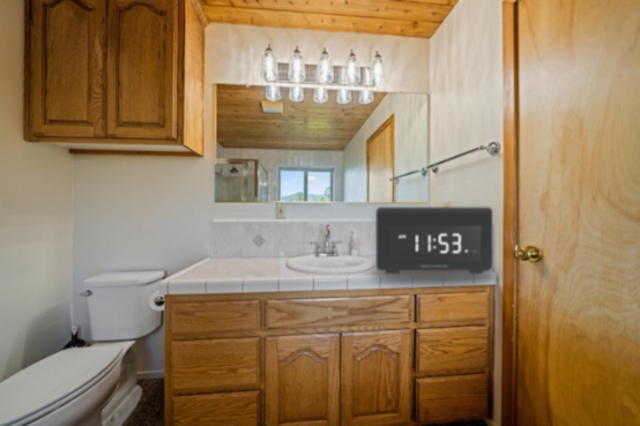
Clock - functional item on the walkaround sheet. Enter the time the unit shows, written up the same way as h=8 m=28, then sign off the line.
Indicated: h=11 m=53
